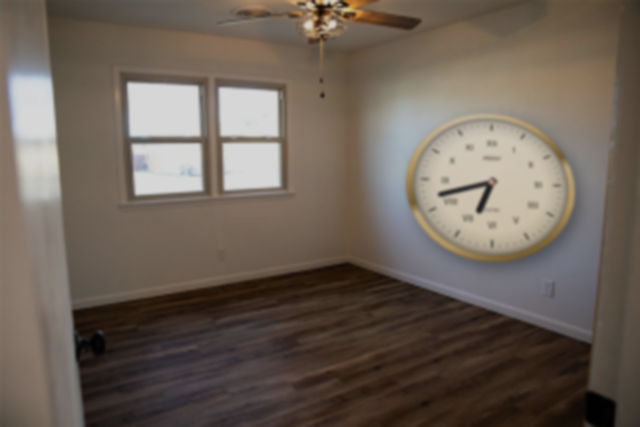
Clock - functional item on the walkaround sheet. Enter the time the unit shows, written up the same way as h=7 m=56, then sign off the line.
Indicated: h=6 m=42
